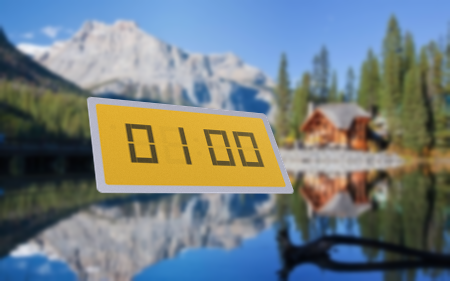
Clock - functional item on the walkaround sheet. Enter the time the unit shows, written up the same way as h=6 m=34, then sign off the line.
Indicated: h=1 m=0
